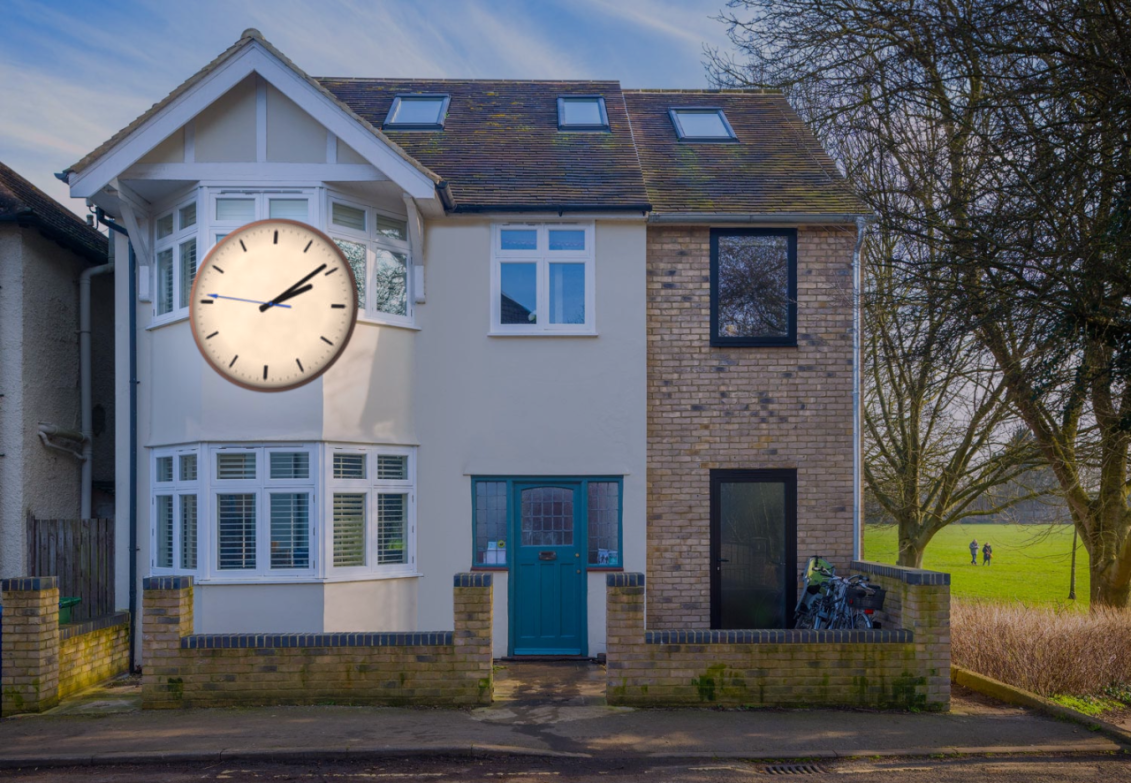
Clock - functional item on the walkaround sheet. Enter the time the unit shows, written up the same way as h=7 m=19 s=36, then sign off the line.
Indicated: h=2 m=8 s=46
